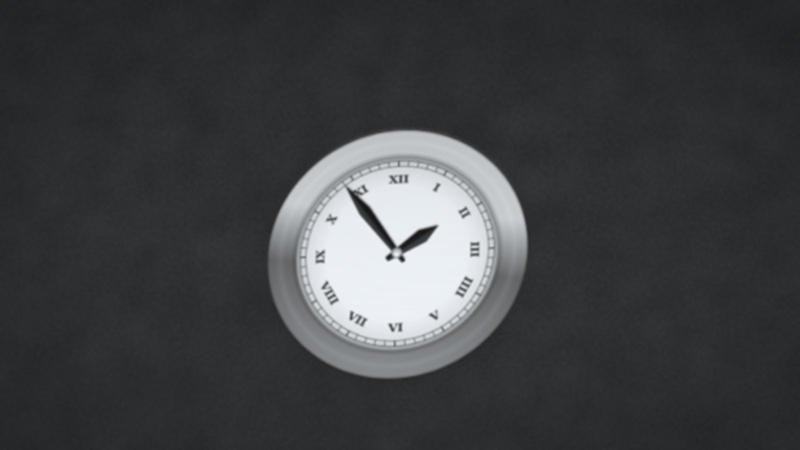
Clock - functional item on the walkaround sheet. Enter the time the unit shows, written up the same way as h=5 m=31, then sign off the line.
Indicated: h=1 m=54
